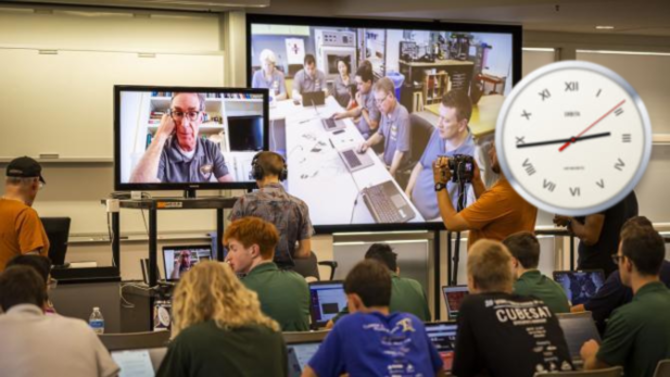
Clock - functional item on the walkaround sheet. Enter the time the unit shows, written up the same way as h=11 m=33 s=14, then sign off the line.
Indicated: h=2 m=44 s=9
